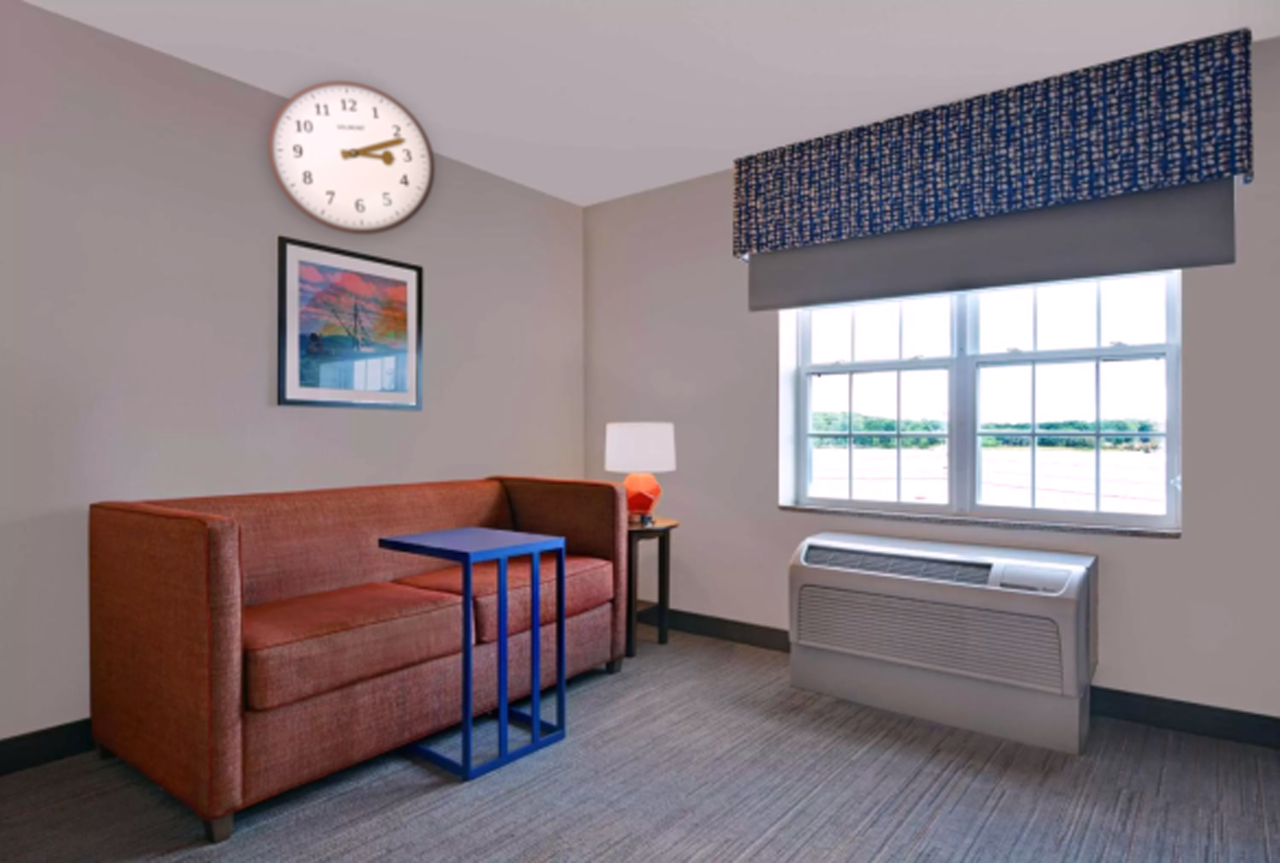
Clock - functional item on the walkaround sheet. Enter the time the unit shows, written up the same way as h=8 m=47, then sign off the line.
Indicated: h=3 m=12
